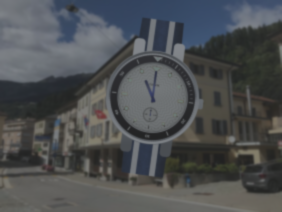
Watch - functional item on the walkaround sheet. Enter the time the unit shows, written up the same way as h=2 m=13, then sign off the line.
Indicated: h=11 m=0
